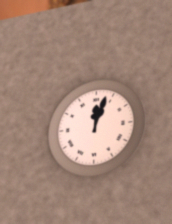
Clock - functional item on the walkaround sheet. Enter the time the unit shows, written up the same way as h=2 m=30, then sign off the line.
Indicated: h=12 m=3
